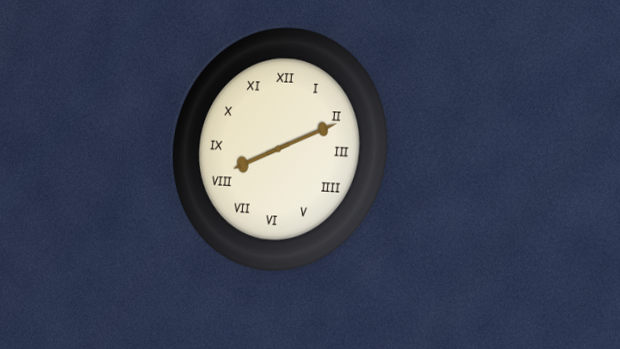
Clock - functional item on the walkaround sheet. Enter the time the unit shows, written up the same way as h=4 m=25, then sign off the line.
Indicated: h=8 m=11
